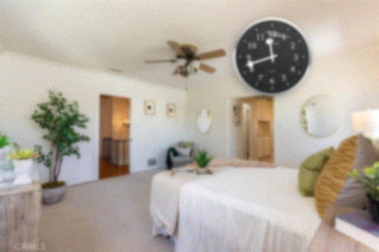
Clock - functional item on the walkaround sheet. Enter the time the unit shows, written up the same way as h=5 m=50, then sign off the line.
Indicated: h=11 m=42
